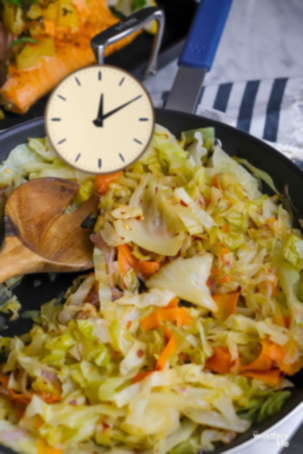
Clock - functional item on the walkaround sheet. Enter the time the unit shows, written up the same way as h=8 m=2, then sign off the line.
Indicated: h=12 m=10
